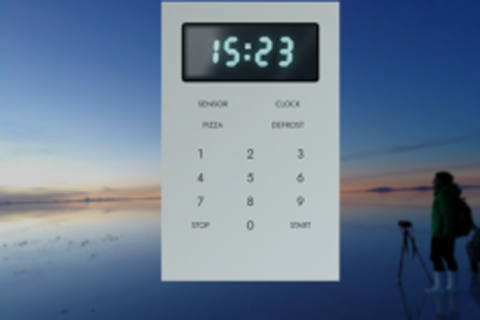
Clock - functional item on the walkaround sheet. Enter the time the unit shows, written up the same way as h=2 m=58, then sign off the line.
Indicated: h=15 m=23
